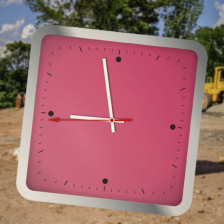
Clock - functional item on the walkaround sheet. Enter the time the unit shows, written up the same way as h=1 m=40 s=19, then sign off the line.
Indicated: h=8 m=57 s=44
